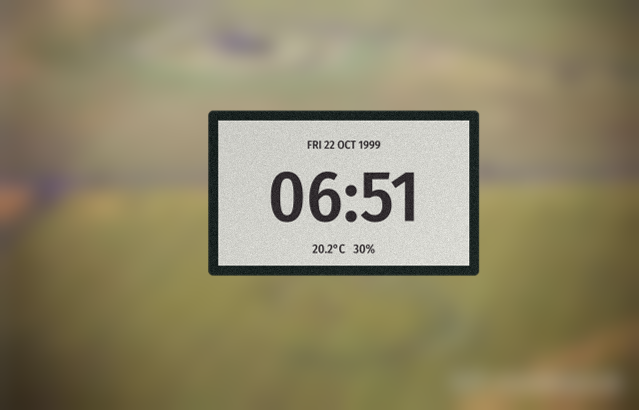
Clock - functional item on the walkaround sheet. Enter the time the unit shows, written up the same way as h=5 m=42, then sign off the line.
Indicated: h=6 m=51
